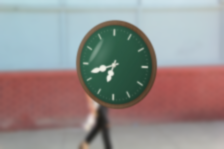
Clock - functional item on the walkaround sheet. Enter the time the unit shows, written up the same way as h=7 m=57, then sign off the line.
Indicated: h=6 m=42
